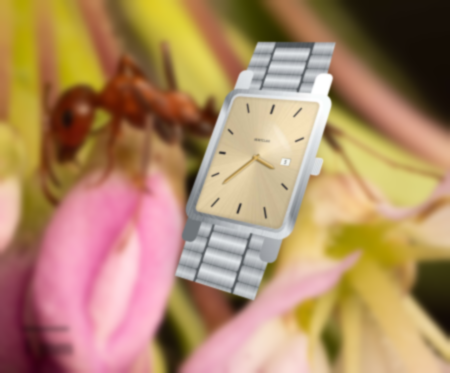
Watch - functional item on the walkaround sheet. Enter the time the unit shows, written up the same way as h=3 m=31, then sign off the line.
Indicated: h=3 m=37
